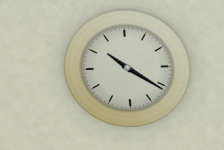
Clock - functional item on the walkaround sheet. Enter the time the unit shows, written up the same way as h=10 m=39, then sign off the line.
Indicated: h=10 m=21
